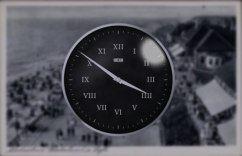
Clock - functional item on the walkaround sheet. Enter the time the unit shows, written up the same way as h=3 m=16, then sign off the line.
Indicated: h=3 m=51
